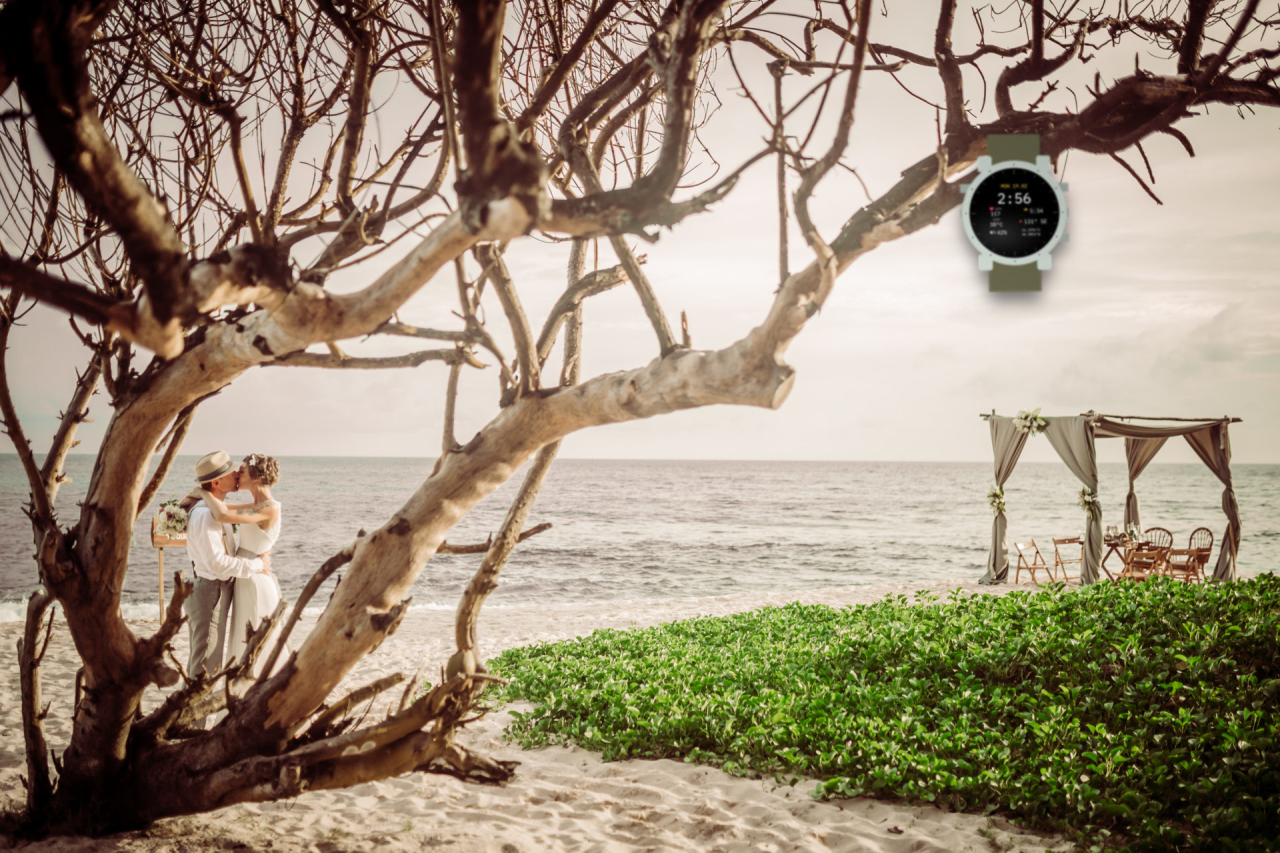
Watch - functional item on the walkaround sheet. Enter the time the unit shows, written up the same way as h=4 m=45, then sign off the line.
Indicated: h=2 m=56
